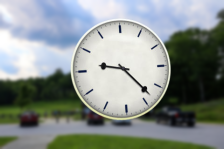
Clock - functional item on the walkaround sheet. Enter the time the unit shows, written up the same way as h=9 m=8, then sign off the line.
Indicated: h=9 m=23
